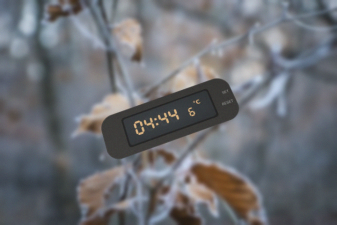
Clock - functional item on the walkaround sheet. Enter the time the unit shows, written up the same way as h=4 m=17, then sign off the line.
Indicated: h=4 m=44
